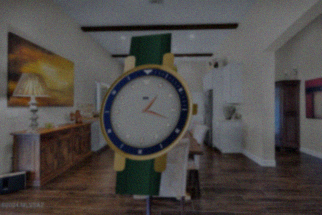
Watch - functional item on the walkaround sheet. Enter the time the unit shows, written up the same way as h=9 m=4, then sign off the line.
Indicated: h=1 m=18
